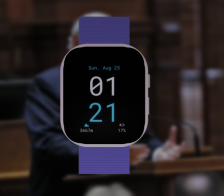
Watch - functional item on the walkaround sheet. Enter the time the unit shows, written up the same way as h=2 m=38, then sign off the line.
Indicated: h=1 m=21
